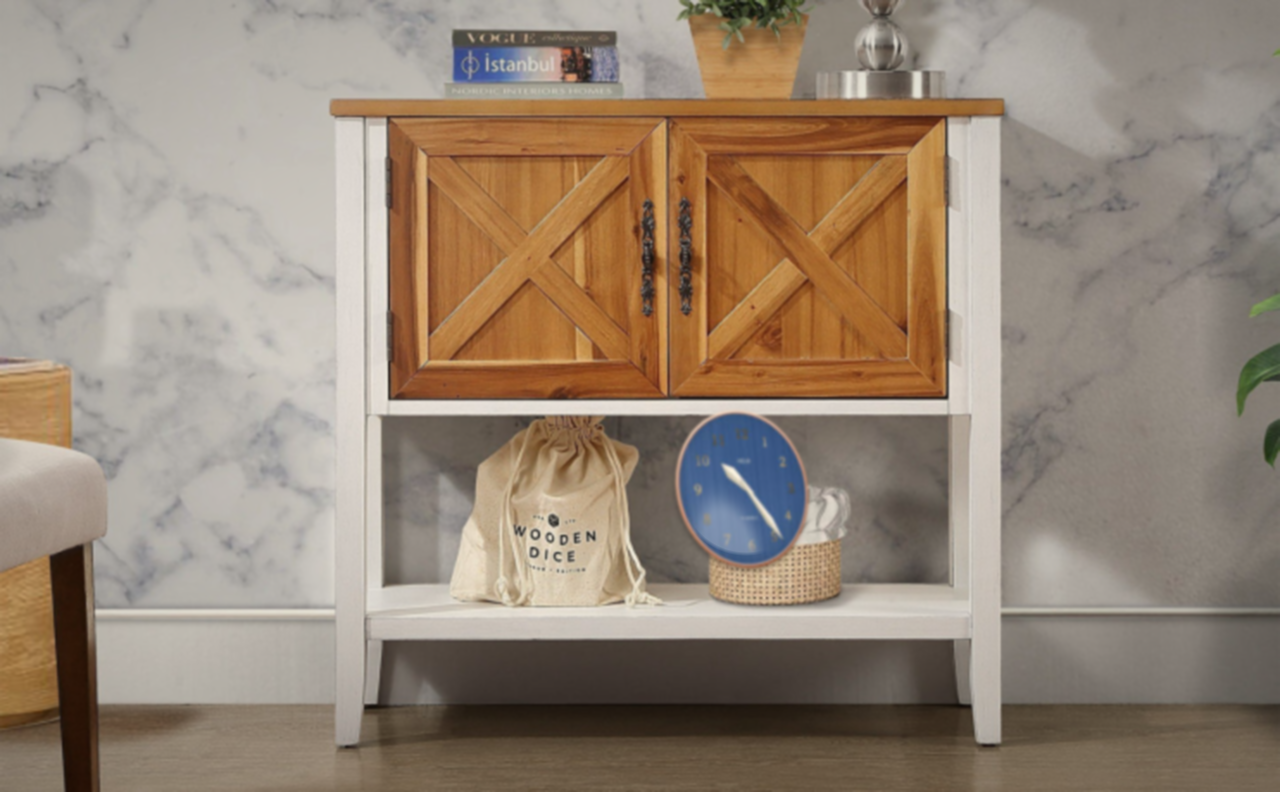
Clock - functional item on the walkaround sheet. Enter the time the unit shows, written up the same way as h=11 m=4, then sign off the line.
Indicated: h=10 m=24
